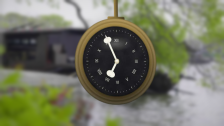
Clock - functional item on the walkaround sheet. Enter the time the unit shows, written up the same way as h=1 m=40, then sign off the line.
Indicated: h=6 m=56
